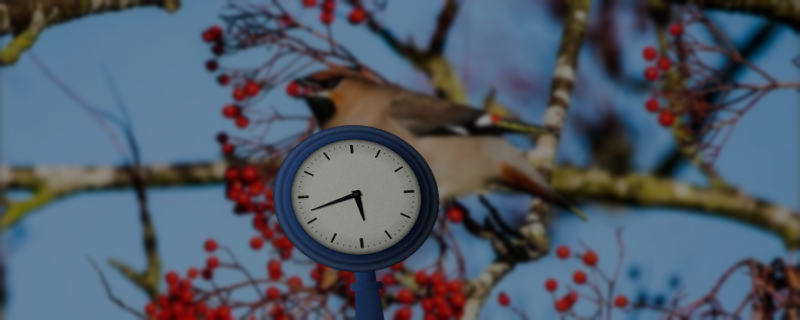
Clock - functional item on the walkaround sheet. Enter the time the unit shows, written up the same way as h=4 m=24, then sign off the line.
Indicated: h=5 m=42
